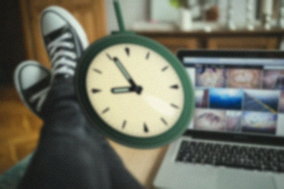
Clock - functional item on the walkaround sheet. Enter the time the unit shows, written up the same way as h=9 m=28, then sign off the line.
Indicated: h=8 m=56
